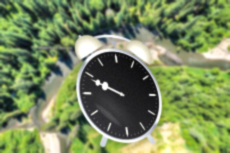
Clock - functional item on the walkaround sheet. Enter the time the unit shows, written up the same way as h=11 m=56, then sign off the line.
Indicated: h=9 m=49
